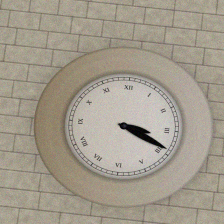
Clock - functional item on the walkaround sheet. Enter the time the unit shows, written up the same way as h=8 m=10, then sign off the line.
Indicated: h=3 m=19
